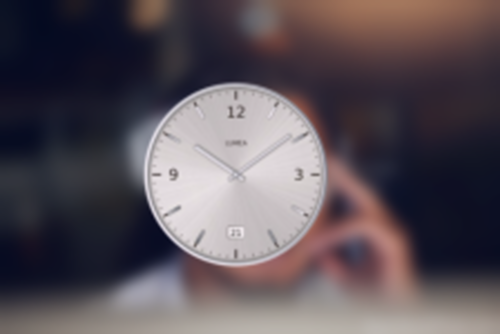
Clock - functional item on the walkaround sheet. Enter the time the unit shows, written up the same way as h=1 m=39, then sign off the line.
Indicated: h=10 m=9
